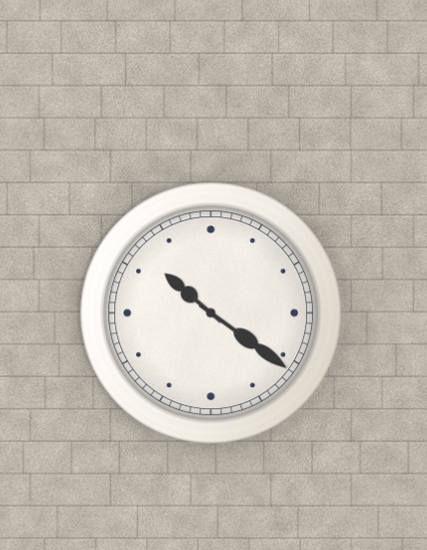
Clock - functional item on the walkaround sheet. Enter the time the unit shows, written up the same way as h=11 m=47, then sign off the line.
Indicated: h=10 m=21
